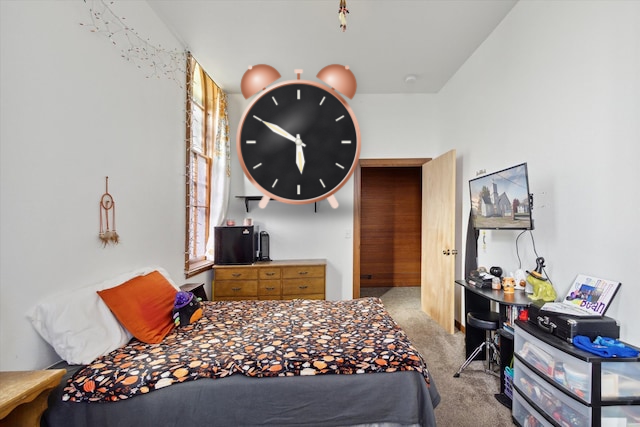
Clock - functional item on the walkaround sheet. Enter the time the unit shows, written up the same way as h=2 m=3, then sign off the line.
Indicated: h=5 m=50
